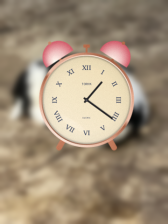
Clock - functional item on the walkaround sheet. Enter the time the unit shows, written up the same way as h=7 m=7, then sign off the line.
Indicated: h=1 m=21
